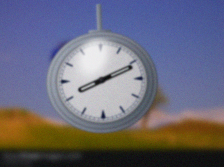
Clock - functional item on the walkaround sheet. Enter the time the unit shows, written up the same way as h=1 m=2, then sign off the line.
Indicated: h=8 m=11
